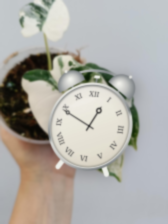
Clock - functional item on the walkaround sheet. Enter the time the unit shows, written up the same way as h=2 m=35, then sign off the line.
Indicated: h=12 m=49
